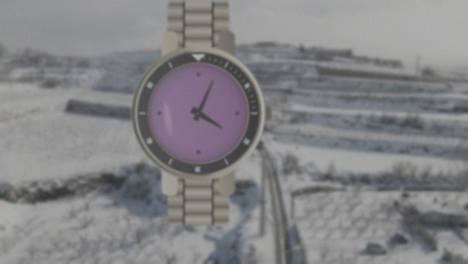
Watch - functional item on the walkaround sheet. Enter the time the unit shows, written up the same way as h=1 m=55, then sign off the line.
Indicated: h=4 m=4
